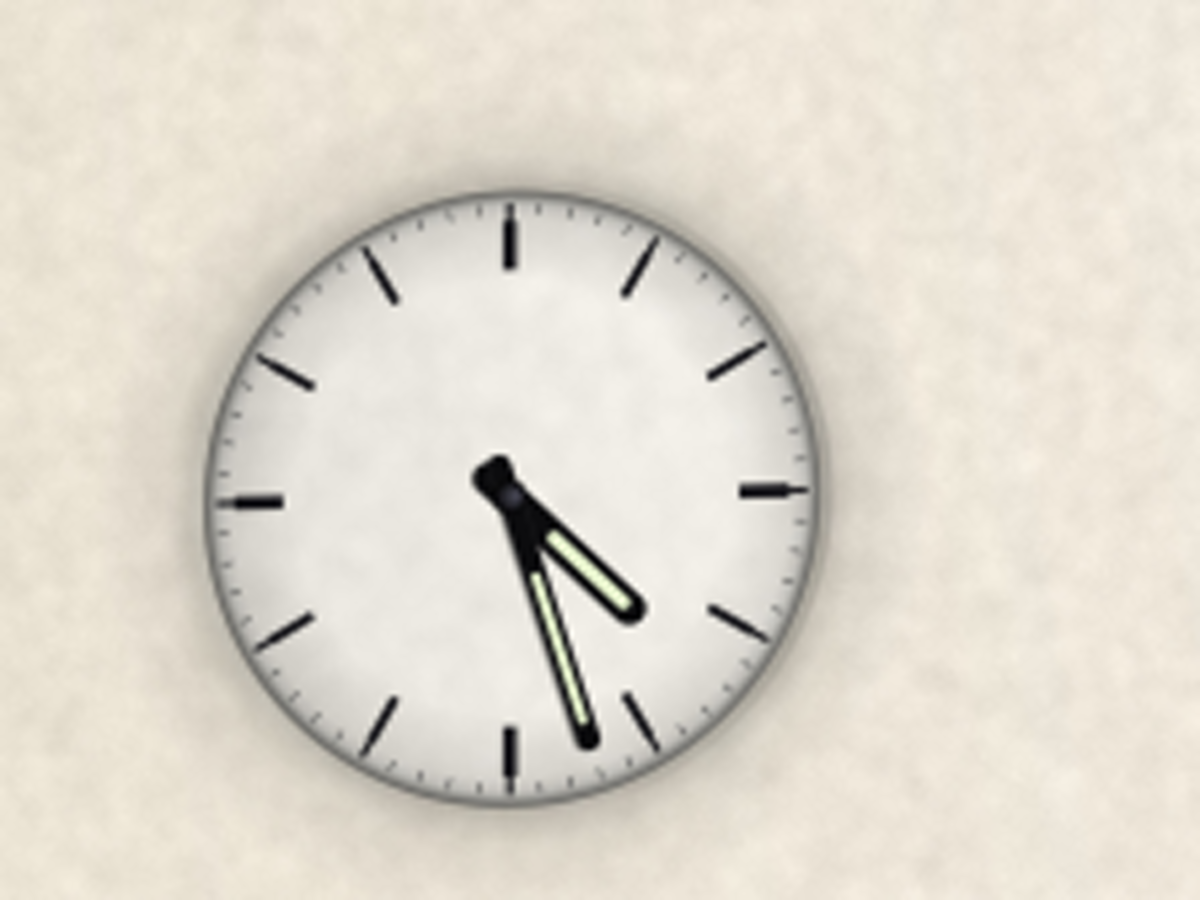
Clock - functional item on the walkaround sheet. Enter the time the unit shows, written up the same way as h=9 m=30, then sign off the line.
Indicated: h=4 m=27
